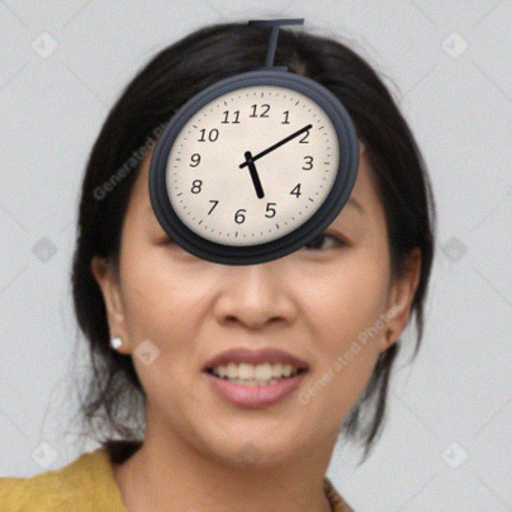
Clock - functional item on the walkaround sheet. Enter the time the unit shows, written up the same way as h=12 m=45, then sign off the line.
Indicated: h=5 m=9
